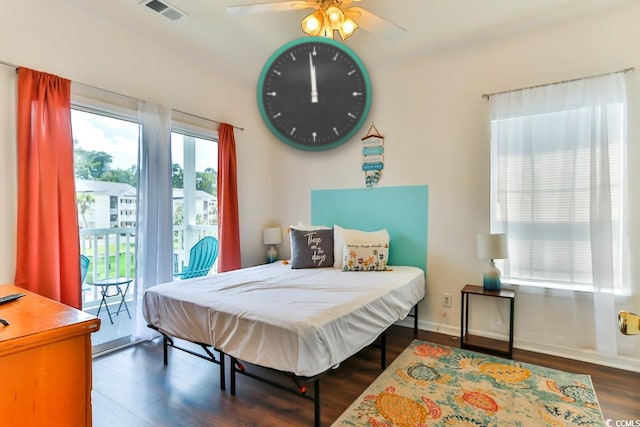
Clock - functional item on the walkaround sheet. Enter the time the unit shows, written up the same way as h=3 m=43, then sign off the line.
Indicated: h=11 m=59
